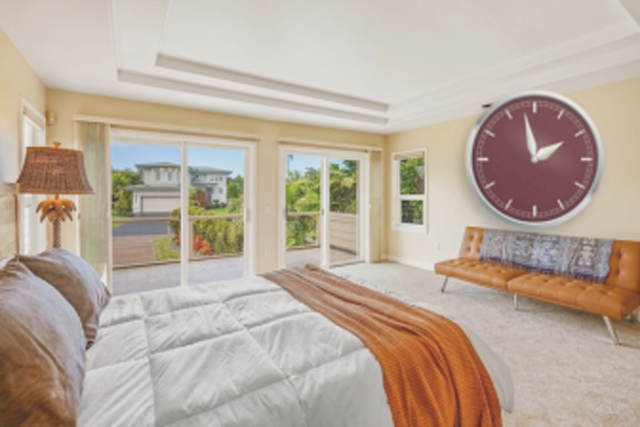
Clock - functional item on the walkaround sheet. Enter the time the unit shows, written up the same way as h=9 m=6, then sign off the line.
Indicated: h=1 m=58
